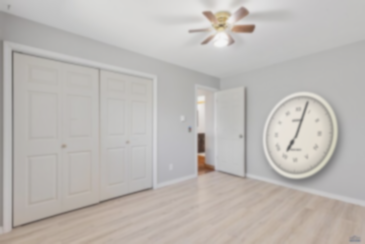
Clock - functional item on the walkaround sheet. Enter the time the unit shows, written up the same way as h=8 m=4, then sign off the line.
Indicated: h=7 m=3
